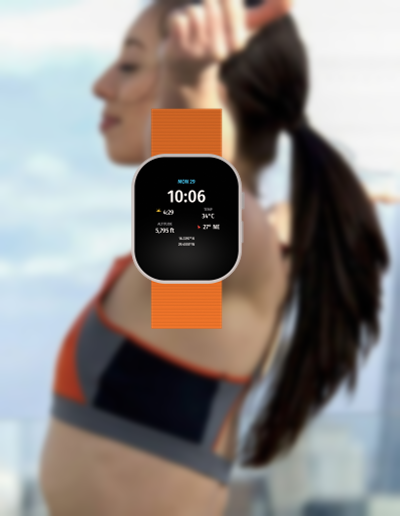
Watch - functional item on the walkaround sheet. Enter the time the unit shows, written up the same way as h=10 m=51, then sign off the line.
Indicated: h=10 m=6
